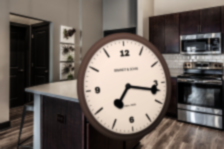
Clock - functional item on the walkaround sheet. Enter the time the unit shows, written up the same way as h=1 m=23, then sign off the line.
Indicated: h=7 m=17
